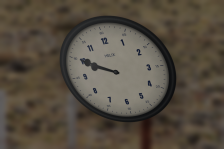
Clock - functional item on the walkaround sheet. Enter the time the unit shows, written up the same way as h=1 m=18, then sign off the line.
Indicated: h=9 m=50
